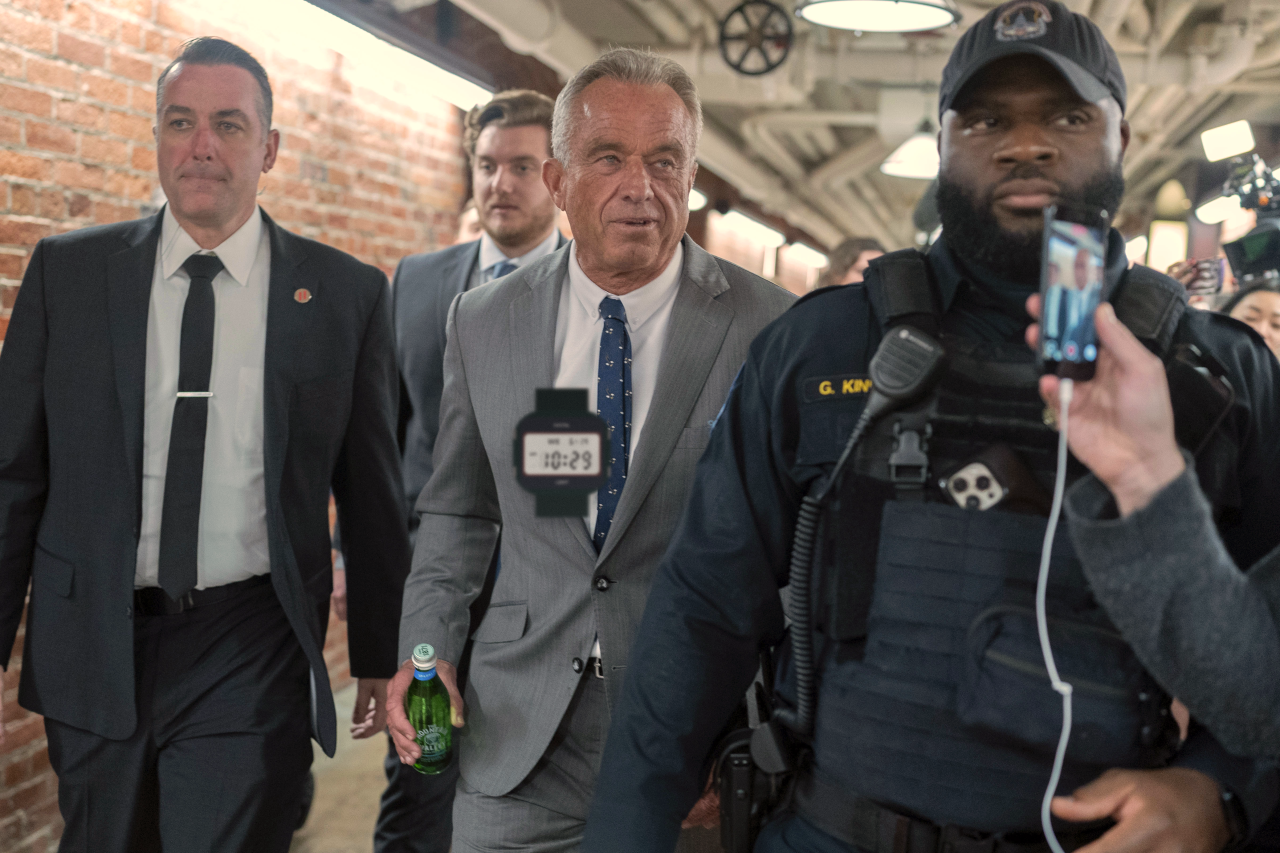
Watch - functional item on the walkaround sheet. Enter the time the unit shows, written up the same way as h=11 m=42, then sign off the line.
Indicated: h=10 m=29
